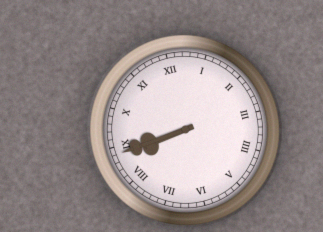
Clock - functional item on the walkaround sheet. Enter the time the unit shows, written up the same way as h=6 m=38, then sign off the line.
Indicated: h=8 m=44
